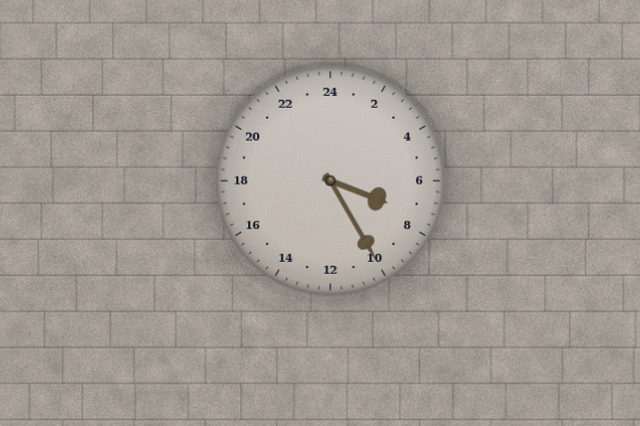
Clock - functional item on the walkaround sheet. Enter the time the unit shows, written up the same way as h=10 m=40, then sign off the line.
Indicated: h=7 m=25
